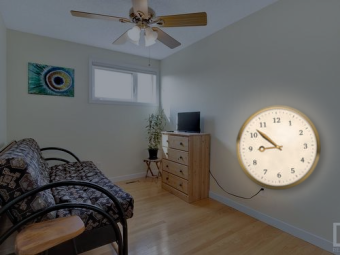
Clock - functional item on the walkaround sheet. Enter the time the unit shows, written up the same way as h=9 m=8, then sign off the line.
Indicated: h=8 m=52
